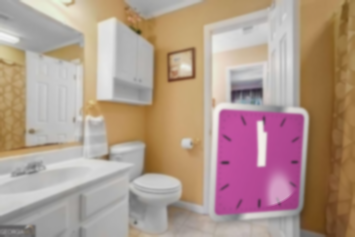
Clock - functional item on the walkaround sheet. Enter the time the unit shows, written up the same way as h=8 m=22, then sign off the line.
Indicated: h=11 m=59
